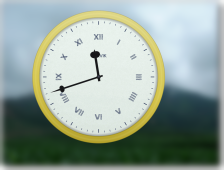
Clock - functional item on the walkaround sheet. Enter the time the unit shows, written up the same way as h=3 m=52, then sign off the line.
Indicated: h=11 m=42
